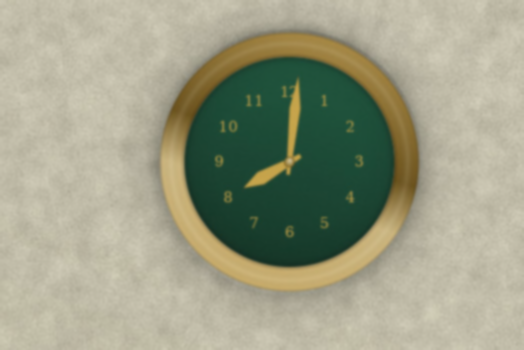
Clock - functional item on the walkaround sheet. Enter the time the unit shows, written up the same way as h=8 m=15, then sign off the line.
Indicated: h=8 m=1
